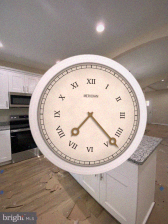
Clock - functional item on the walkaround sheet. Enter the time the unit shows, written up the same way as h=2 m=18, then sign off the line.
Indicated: h=7 m=23
